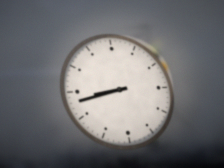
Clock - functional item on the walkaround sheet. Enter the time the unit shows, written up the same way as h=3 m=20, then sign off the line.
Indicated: h=8 m=43
